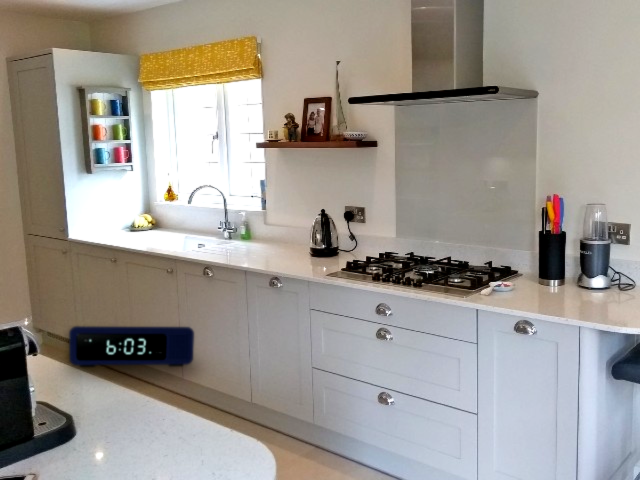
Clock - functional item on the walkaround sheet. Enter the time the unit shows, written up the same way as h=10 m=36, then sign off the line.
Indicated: h=6 m=3
